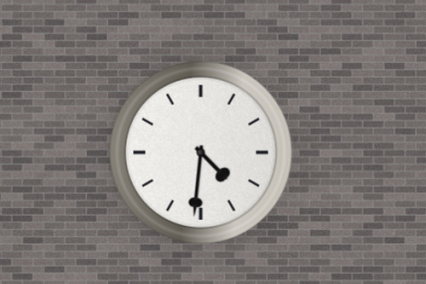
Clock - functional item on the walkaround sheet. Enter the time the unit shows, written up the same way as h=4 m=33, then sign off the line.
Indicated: h=4 m=31
